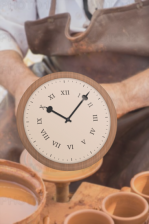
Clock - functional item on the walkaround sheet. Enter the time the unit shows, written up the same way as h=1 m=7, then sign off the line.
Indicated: h=10 m=7
